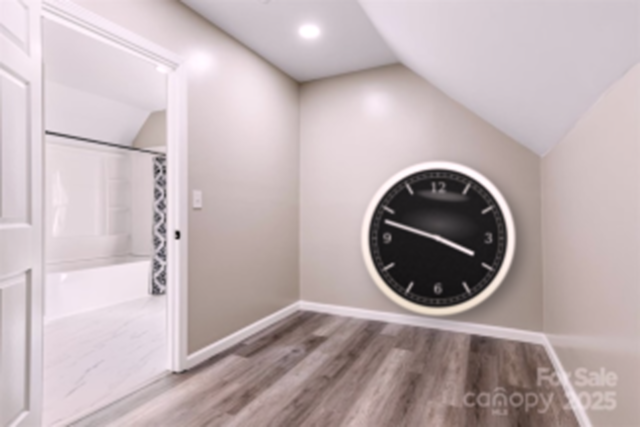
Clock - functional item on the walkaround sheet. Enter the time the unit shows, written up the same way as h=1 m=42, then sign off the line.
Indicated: h=3 m=48
